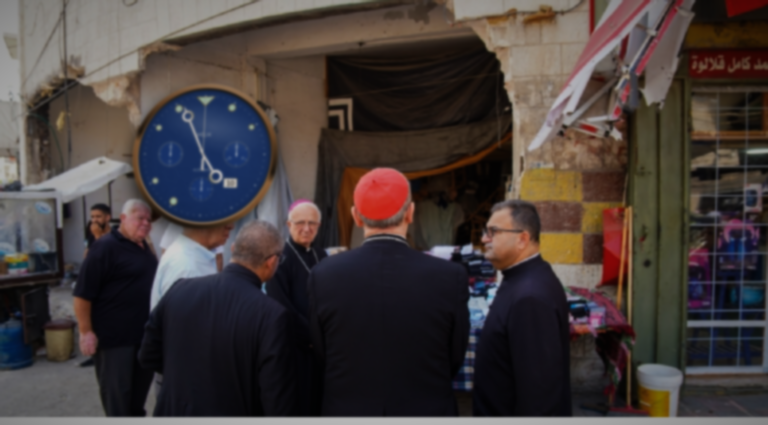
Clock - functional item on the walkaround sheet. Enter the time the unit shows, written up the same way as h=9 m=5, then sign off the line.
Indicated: h=4 m=56
